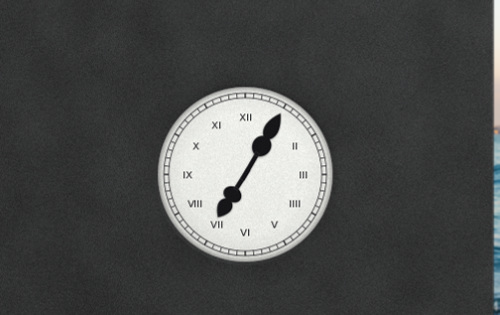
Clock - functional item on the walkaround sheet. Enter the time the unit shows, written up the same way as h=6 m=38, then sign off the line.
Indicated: h=7 m=5
